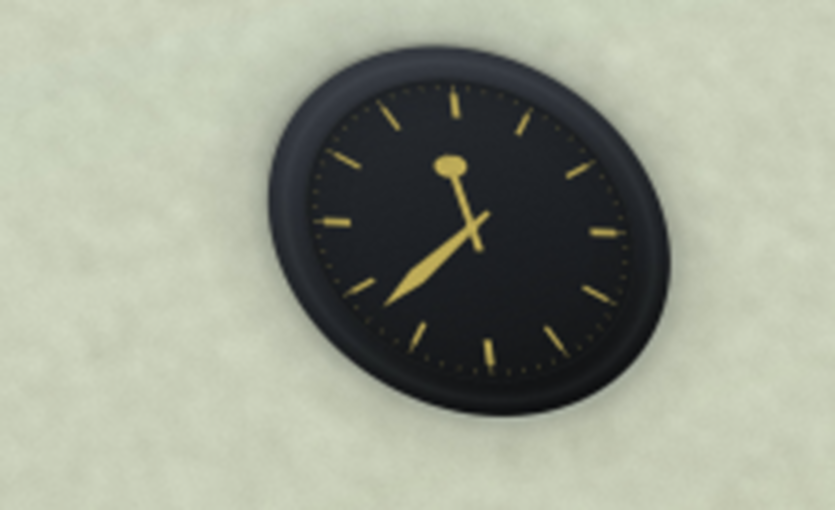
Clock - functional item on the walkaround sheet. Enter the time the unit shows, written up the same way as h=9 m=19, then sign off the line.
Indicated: h=11 m=38
